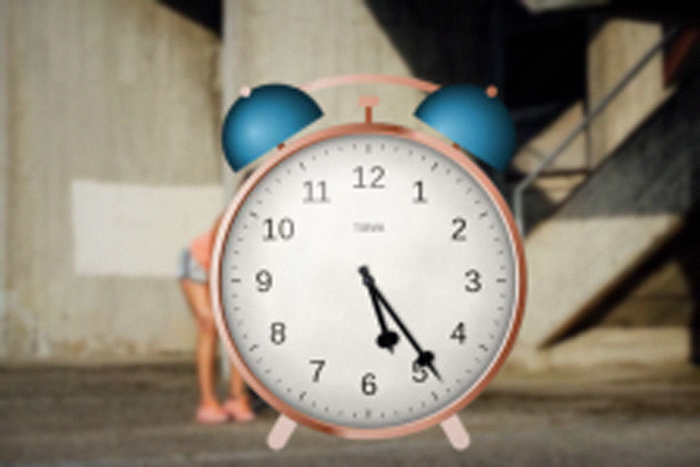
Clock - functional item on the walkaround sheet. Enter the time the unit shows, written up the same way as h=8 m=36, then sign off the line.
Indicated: h=5 m=24
